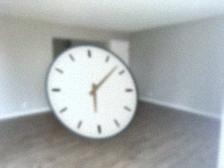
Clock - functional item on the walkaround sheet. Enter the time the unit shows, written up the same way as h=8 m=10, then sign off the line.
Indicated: h=6 m=8
